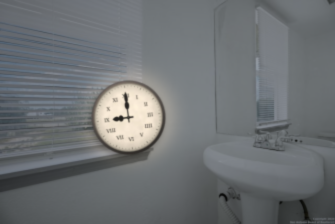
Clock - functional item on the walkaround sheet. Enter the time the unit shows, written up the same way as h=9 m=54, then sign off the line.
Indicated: h=9 m=0
